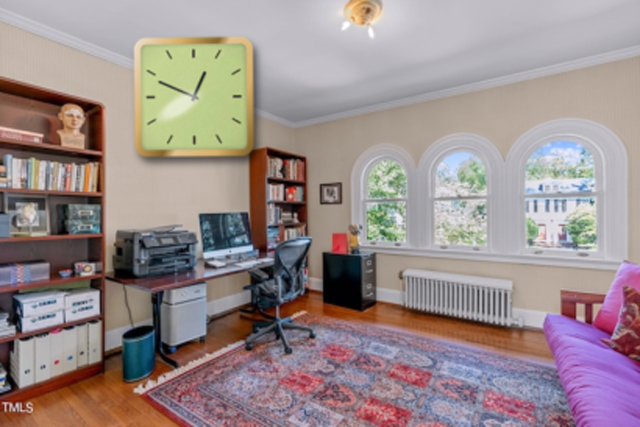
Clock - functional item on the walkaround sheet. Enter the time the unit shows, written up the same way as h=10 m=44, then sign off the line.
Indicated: h=12 m=49
